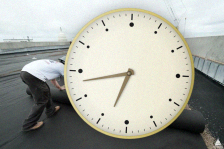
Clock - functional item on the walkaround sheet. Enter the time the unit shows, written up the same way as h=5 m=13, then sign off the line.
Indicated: h=6 m=43
